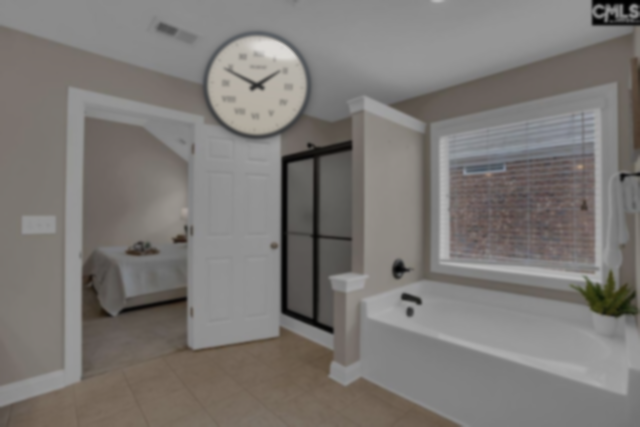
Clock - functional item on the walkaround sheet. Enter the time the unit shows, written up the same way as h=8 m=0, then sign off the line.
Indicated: h=1 m=49
